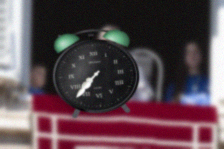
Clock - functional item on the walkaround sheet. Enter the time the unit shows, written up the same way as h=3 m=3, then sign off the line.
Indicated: h=7 m=37
